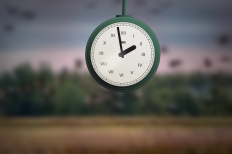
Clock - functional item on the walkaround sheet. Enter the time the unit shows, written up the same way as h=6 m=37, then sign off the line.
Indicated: h=1 m=58
